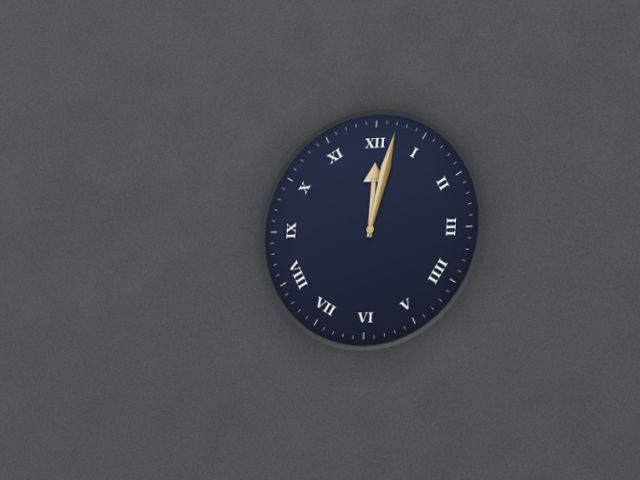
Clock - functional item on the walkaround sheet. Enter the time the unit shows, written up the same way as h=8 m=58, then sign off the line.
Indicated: h=12 m=2
